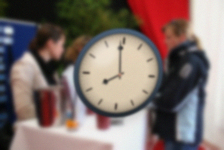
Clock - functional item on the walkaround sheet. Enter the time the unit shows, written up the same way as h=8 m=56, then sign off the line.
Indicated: h=7 m=59
